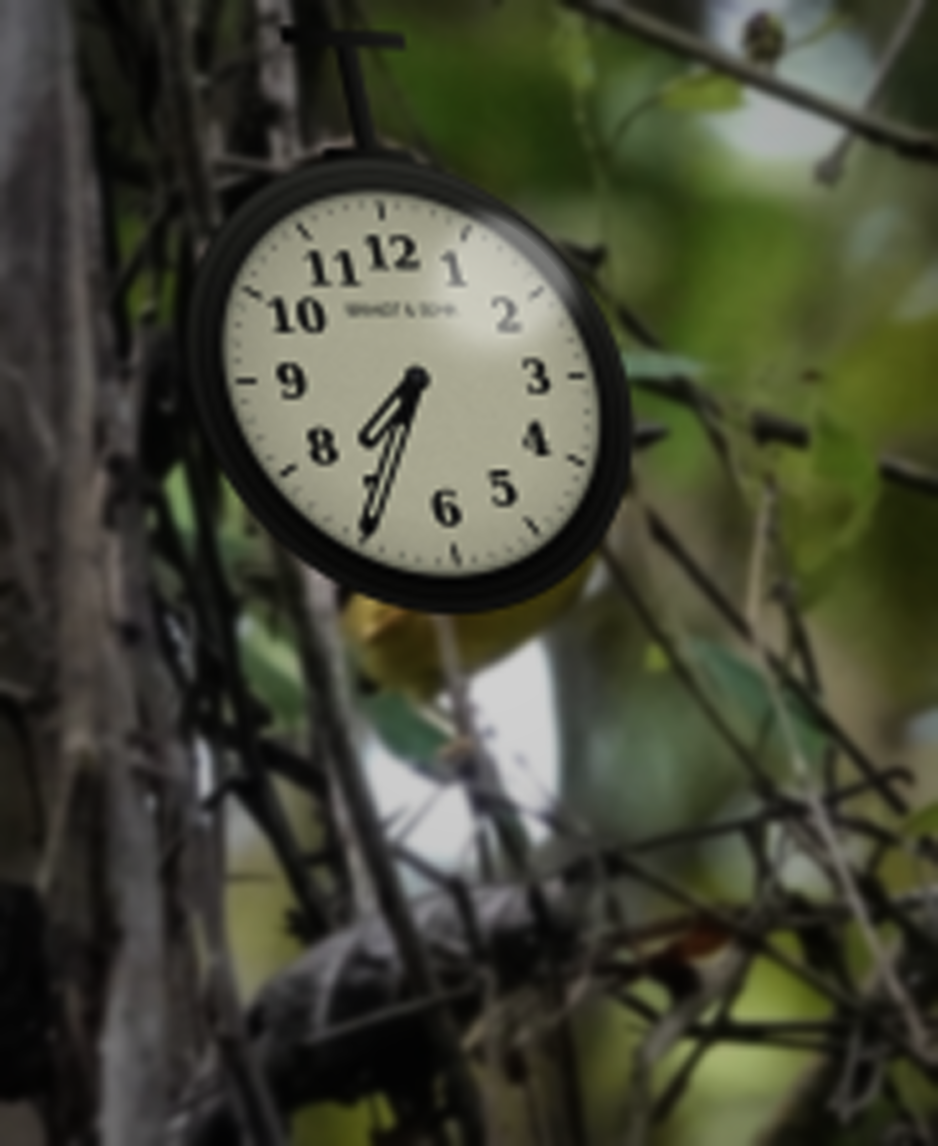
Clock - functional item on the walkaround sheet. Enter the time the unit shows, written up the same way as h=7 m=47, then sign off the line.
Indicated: h=7 m=35
